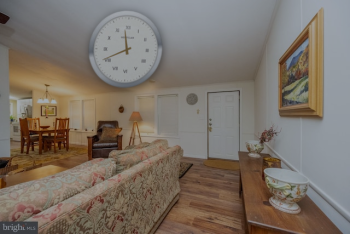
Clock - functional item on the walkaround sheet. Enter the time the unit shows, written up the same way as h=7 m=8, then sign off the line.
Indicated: h=11 m=41
